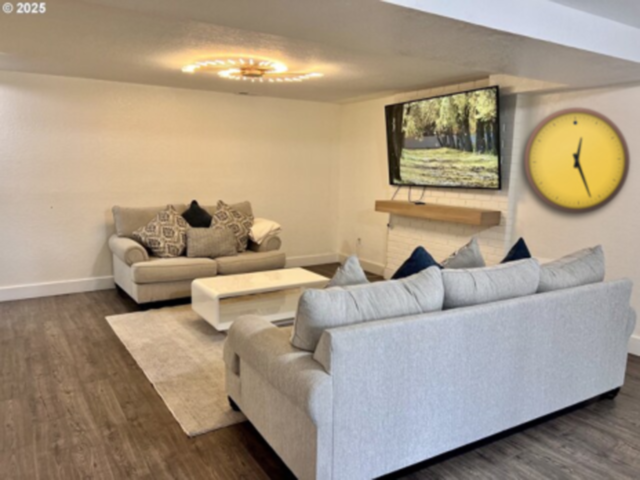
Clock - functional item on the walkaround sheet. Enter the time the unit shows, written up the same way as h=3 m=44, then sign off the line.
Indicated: h=12 m=27
